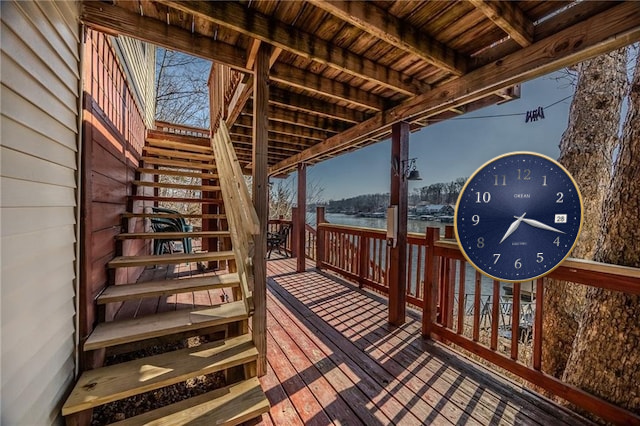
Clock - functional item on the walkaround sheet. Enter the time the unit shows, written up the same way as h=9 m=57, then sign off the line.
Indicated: h=7 m=18
